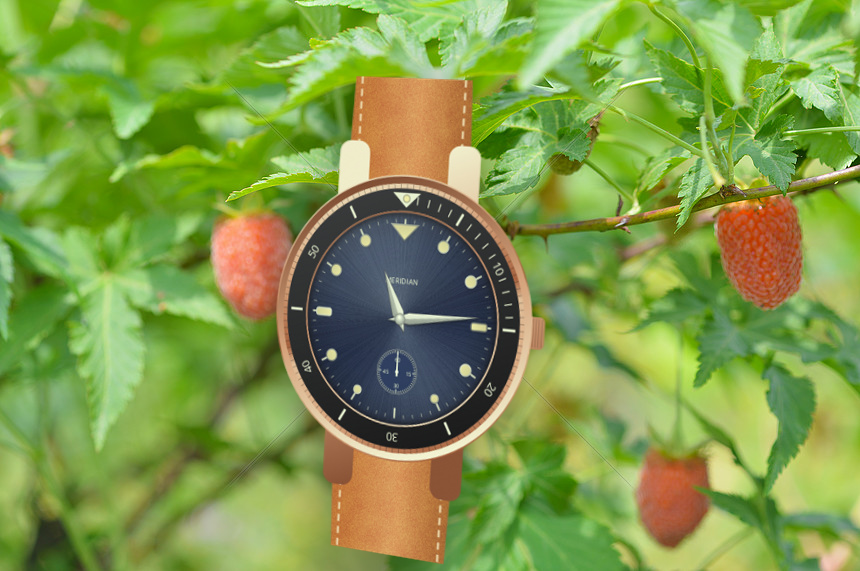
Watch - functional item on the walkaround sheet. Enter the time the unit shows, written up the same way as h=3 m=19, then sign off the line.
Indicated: h=11 m=14
